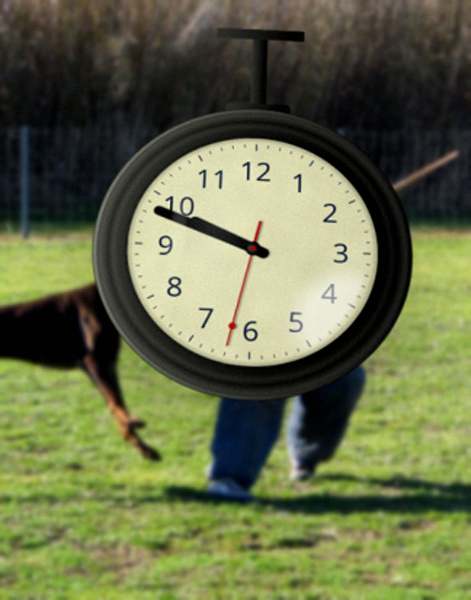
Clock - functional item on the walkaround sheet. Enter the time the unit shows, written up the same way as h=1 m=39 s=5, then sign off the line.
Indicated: h=9 m=48 s=32
